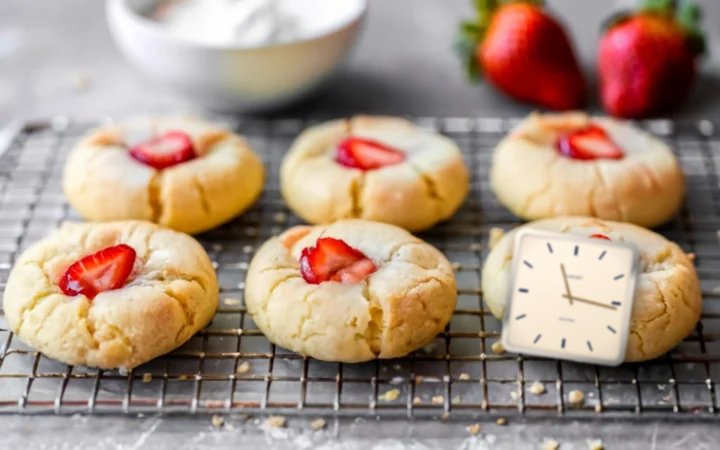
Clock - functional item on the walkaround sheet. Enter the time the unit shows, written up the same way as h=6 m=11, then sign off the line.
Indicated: h=11 m=16
